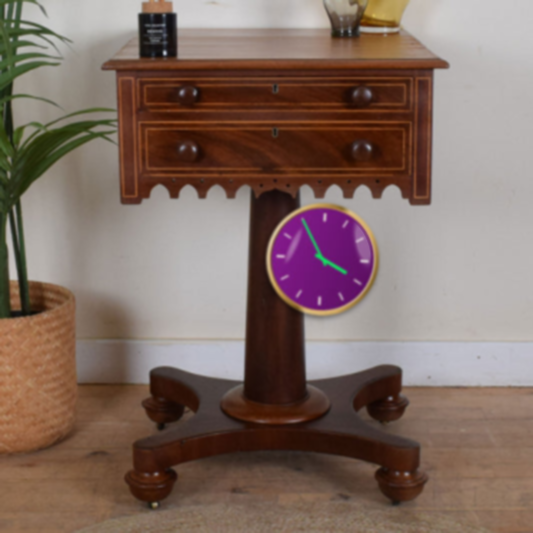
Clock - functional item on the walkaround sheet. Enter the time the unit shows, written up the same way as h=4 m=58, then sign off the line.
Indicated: h=3 m=55
